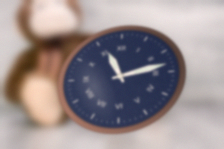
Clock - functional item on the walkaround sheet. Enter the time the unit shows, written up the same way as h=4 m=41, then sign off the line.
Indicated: h=11 m=13
